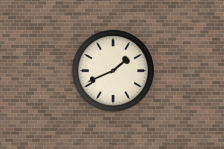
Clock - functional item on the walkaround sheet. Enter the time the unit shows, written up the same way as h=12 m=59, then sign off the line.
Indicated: h=1 m=41
